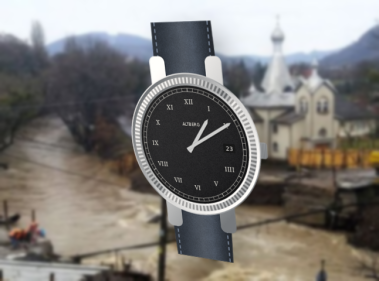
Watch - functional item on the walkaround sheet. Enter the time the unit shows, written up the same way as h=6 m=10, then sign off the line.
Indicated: h=1 m=10
